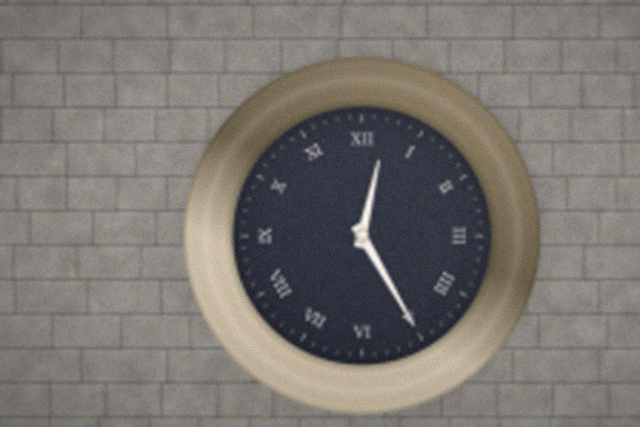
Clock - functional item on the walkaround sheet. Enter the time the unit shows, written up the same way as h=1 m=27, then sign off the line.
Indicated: h=12 m=25
